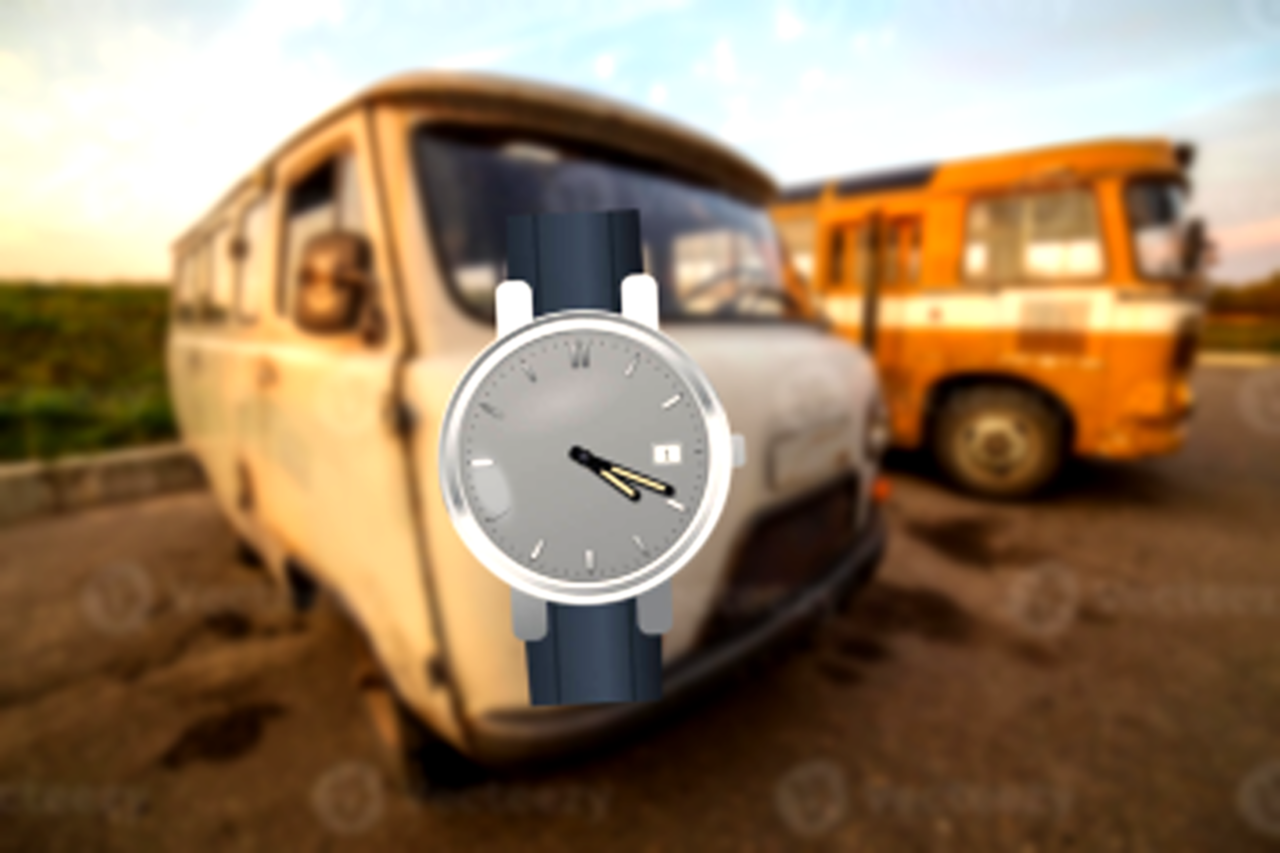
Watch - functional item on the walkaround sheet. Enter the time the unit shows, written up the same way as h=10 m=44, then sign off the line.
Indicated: h=4 m=19
